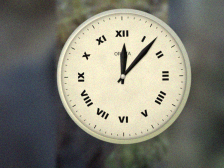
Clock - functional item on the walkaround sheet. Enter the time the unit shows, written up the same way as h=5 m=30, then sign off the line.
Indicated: h=12 m=7
